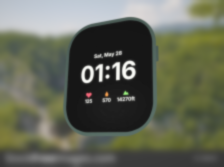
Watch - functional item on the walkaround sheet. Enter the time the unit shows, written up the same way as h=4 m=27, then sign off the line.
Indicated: h=1 m=16
